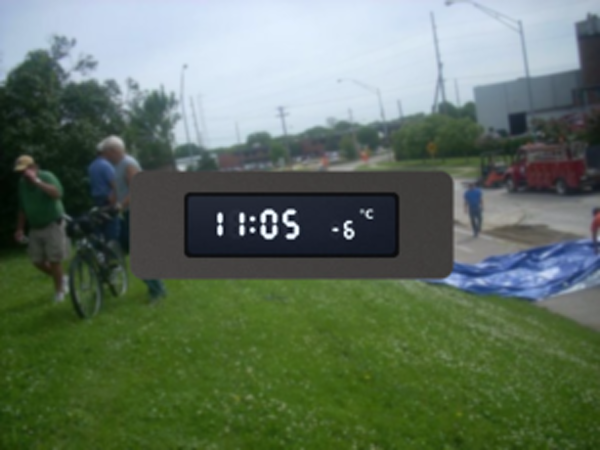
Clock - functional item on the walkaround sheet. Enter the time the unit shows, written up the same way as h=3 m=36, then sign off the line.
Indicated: h=11 m=5
